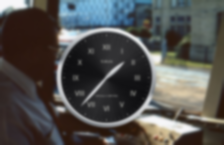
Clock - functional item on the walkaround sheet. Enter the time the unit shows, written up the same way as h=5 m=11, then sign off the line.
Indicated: h=1 m=37
